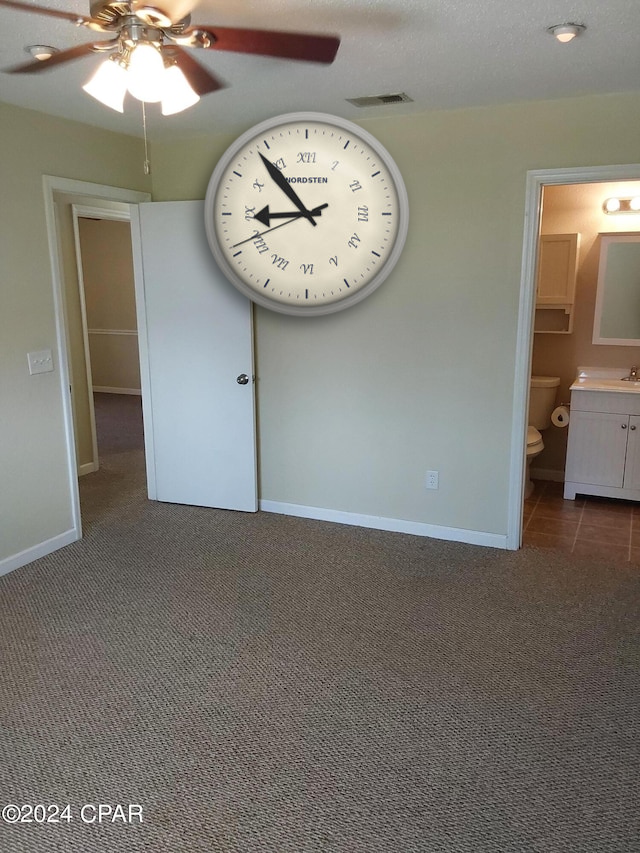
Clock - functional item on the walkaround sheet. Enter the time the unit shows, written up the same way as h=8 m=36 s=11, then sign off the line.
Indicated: h=8 m=53 s=41
